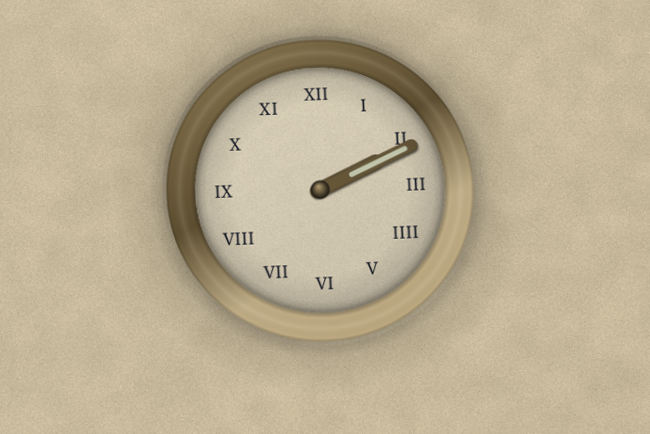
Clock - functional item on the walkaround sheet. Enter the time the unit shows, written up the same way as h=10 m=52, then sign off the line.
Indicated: h=2 m=11
